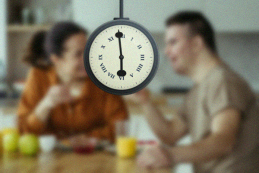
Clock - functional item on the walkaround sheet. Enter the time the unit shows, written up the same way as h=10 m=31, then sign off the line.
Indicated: h=5 m=59
